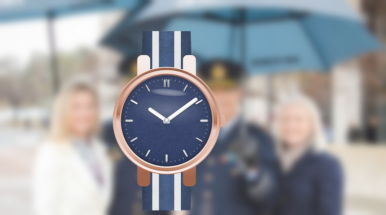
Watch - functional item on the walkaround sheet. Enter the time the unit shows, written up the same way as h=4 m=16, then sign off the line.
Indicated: h=10 m=9
